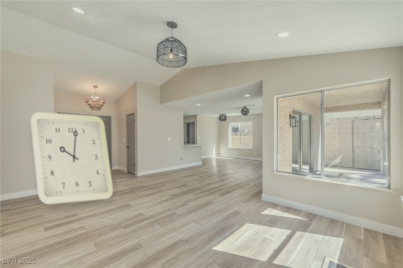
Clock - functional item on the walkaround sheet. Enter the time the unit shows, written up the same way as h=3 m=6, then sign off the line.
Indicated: h=10 m=2
